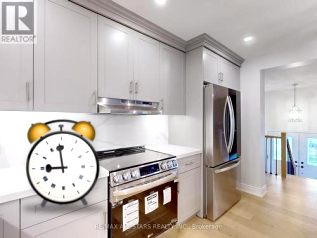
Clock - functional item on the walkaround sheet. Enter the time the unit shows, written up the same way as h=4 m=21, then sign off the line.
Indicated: h=8 m=59
